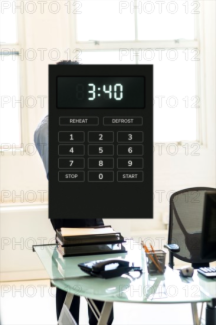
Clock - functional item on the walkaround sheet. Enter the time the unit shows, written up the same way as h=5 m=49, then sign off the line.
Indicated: h=3 m=40
